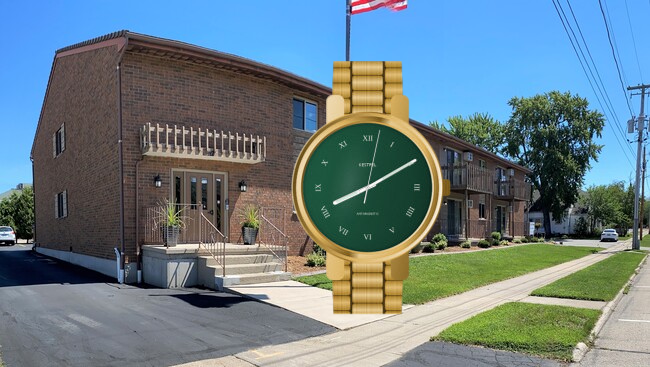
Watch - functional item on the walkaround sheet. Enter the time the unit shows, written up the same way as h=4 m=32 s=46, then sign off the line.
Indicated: h=8 m=10 s=2
